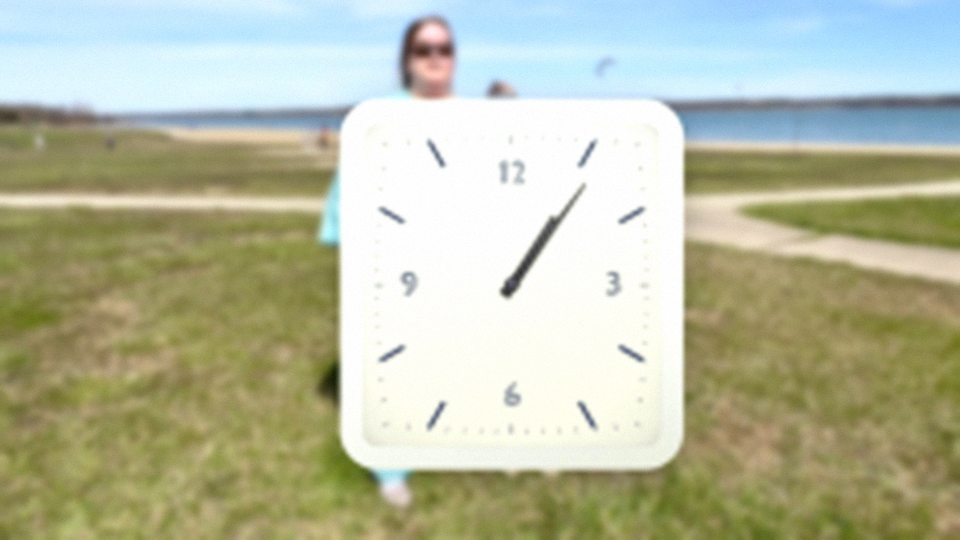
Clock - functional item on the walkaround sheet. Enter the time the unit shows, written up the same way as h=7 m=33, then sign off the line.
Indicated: h=1 m=6
